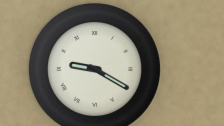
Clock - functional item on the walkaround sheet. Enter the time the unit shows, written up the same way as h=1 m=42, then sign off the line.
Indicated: h=9 m=20
